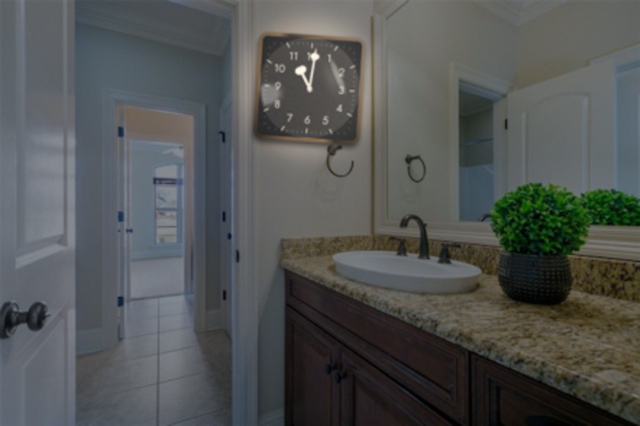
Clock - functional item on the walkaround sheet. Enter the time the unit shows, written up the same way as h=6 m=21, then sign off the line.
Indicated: h=11 m=1
